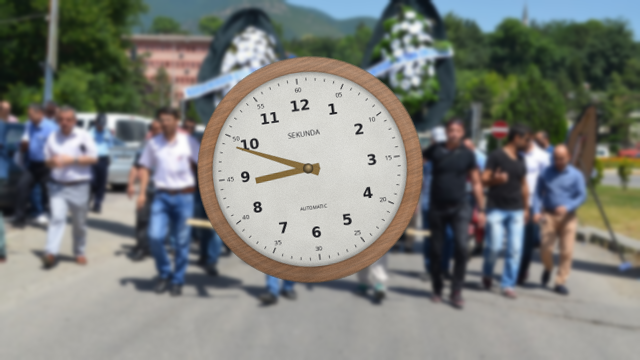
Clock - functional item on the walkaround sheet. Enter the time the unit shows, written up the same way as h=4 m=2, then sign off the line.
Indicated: h=8 m=49
